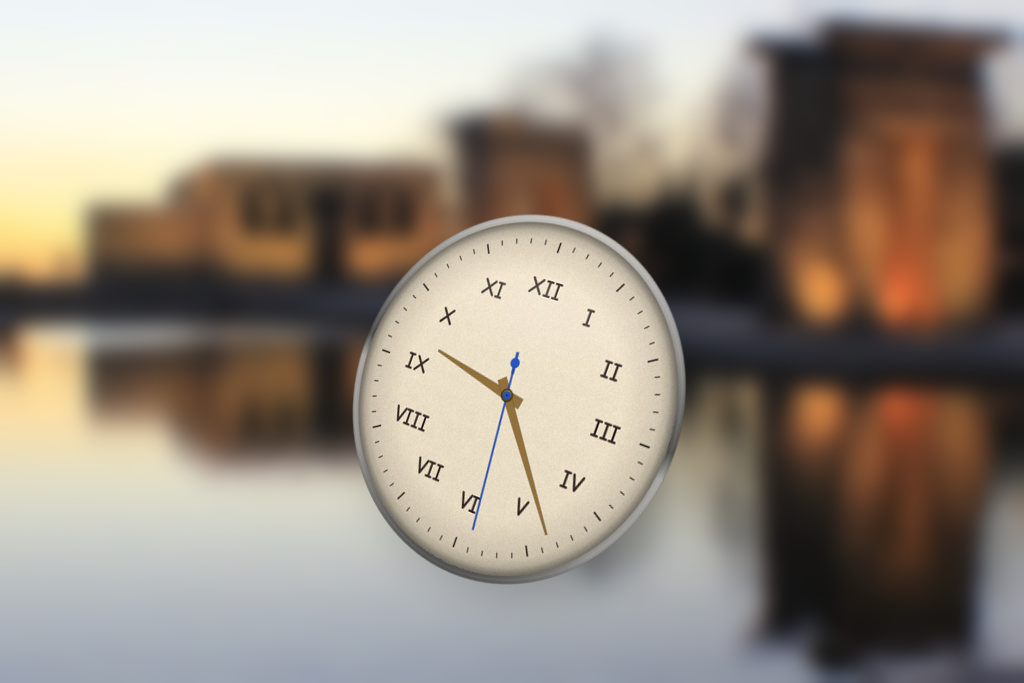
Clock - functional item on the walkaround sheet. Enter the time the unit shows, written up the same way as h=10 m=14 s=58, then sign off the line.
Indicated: h=9 m=23 s=29
